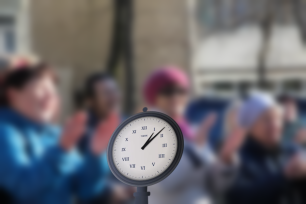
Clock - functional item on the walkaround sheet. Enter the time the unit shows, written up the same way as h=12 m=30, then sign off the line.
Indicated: h=1 m=8
